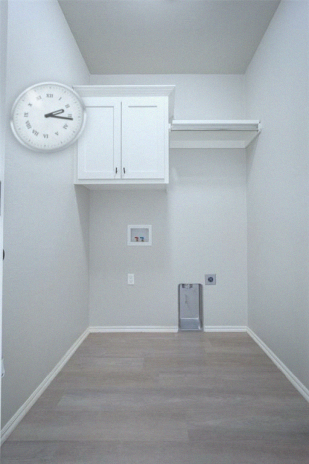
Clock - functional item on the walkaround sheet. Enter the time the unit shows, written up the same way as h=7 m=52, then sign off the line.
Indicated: h=2 m=16
